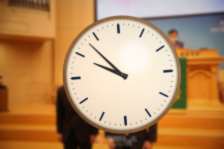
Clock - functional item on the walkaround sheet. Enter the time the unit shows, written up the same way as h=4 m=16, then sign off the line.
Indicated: h=9 m=53
